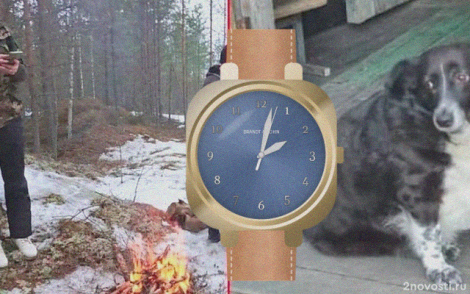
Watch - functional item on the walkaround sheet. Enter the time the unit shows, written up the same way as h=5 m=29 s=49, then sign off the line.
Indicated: h=2 m=2 s=3
